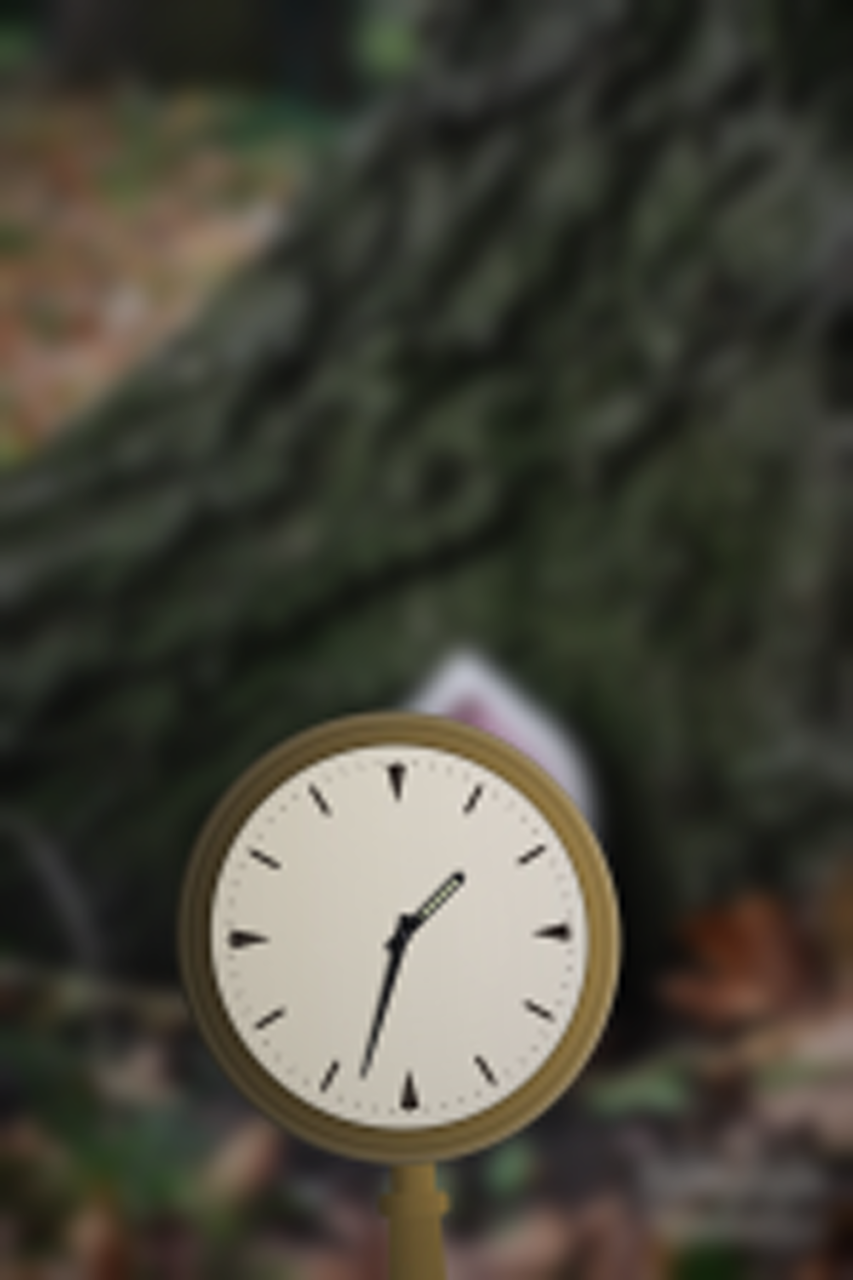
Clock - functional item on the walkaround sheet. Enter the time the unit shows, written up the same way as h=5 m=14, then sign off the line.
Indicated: h=1 m=33
